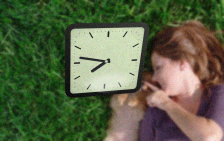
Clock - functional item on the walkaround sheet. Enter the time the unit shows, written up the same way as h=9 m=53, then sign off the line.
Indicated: h=7 m=47
